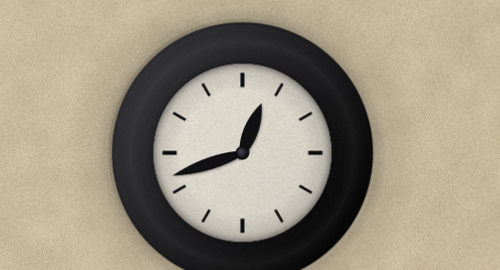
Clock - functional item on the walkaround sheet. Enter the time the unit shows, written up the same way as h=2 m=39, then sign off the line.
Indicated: h=12 m=42
